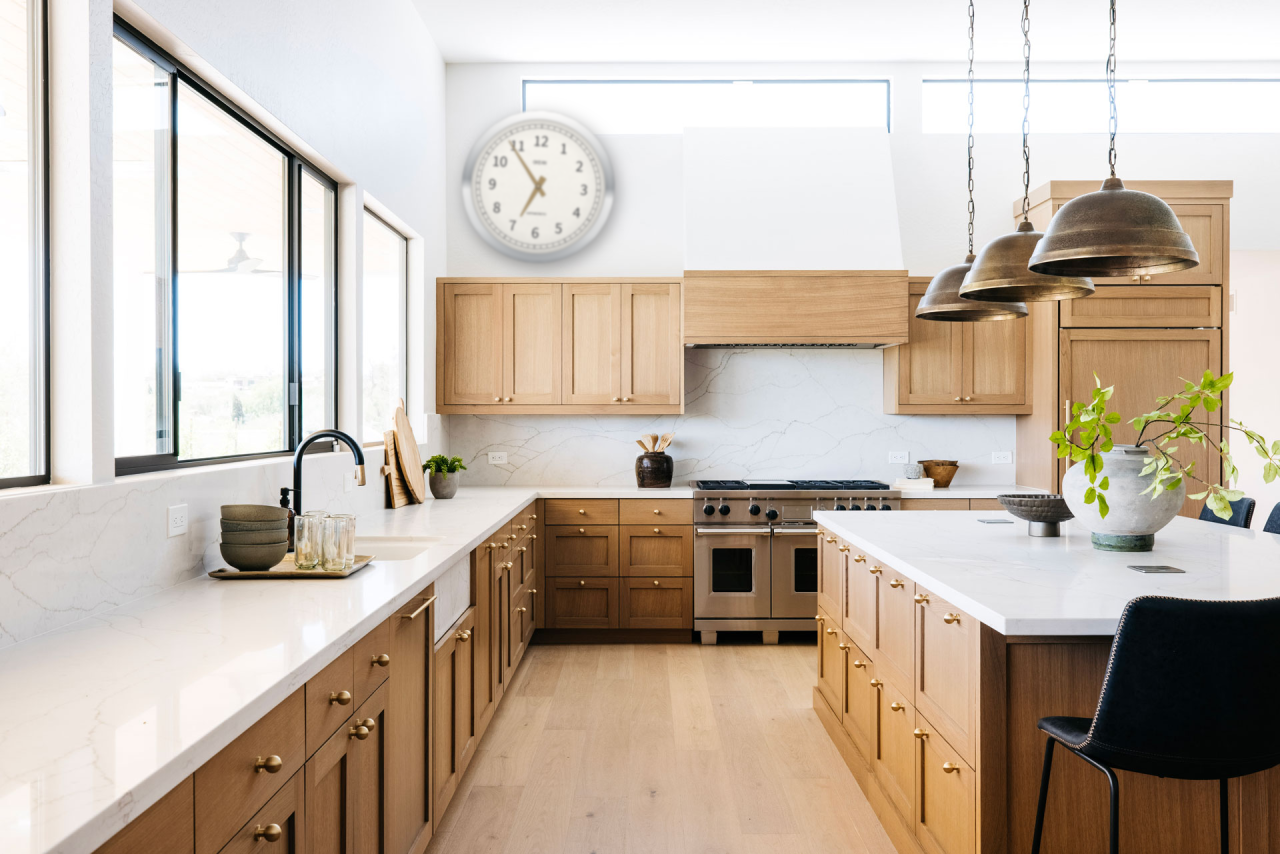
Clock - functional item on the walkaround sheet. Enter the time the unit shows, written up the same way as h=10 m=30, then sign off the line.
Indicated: h=6 m=54
